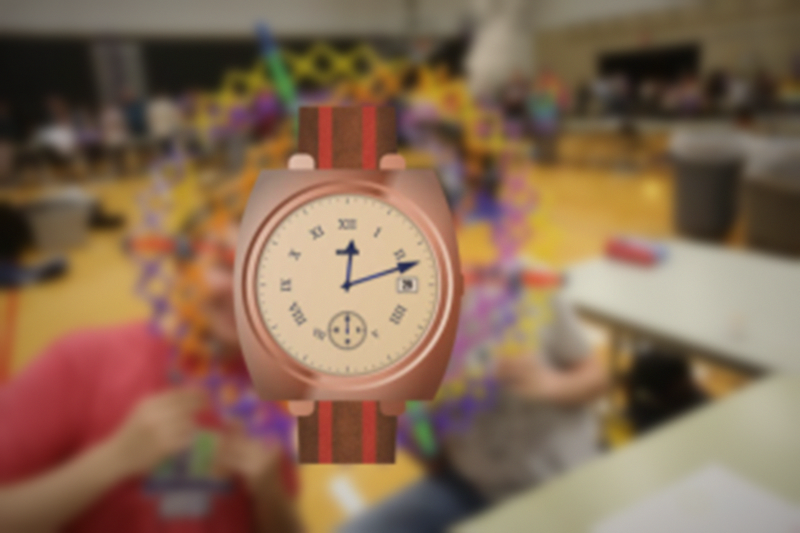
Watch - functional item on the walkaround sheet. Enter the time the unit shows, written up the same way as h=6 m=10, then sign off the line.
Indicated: h=12 m=12
